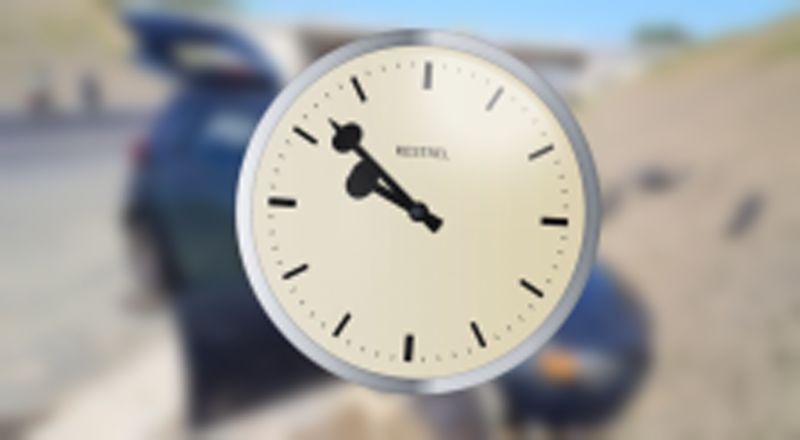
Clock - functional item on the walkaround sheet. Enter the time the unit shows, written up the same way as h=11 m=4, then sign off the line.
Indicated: h=9 m=52
